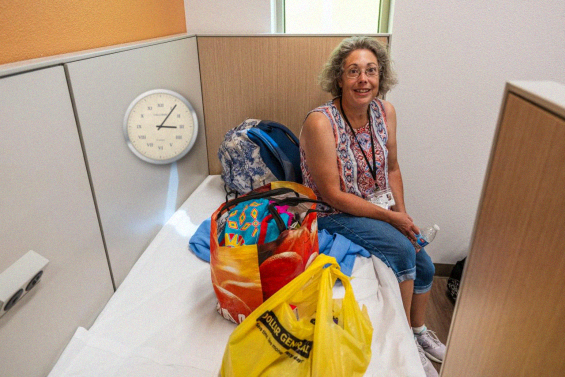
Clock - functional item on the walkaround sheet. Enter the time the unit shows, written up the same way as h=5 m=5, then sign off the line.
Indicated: h=3 m=6
